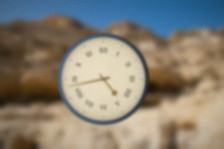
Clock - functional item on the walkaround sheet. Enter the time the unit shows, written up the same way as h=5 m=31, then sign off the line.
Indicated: h=4 m=43
